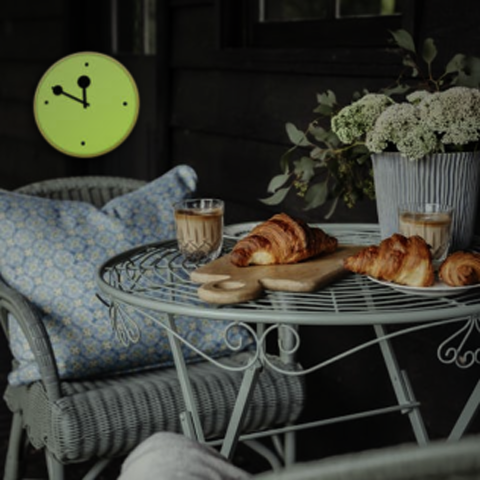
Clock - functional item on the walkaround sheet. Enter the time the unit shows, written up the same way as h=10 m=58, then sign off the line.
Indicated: h=11 m=49
